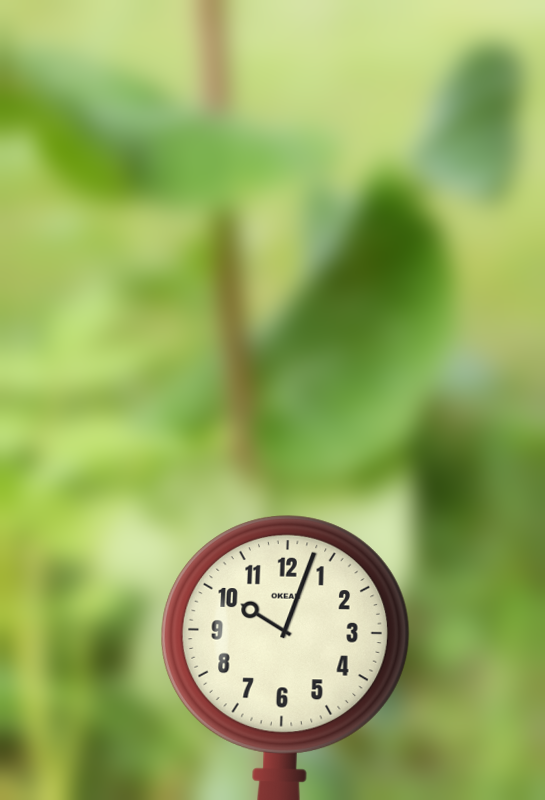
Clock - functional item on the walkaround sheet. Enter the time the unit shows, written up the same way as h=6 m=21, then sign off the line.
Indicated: h=10 m=3
